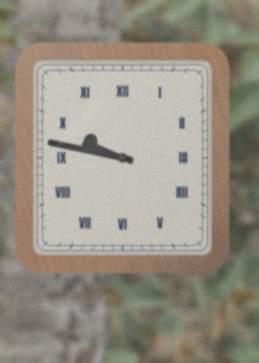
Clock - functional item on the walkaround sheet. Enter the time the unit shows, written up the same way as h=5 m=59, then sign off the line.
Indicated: h=9 m=47
